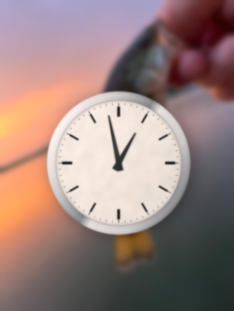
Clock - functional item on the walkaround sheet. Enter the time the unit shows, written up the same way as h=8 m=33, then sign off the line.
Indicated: h=12 m=58
